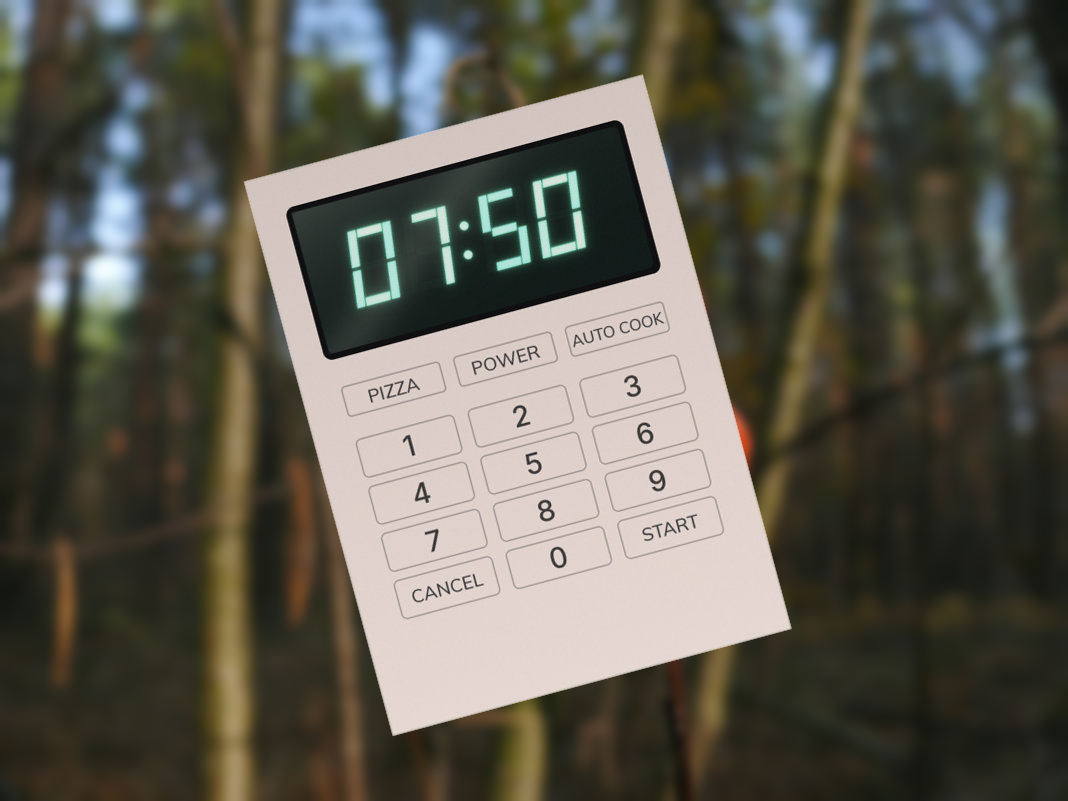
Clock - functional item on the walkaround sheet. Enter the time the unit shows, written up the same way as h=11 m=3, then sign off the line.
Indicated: h=7 m=50
